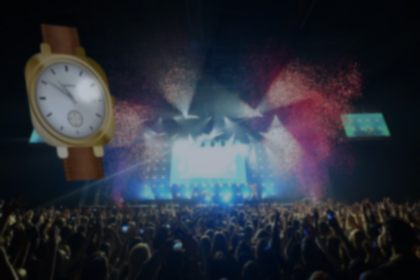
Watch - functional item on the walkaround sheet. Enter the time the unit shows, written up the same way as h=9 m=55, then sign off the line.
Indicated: h=10 m=51
